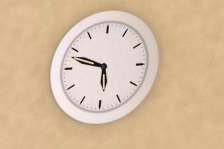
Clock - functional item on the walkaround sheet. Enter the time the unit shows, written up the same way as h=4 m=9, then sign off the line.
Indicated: h=5 m=48
